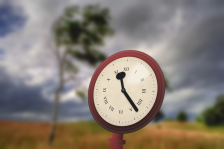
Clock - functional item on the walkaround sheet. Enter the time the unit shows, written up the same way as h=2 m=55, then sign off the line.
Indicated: h=11 m=23
